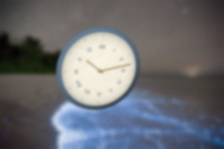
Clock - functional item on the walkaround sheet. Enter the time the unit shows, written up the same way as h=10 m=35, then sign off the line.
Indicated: h=10 m=13
